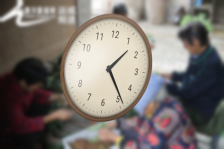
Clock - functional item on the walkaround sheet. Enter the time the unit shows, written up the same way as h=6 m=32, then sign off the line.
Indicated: h=1 m=24
